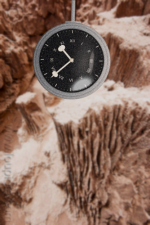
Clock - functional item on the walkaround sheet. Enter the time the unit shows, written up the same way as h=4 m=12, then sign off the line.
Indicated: h=10 m=38
